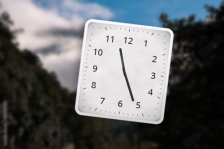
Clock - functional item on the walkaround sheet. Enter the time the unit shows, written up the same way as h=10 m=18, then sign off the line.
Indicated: h=11 m=26
